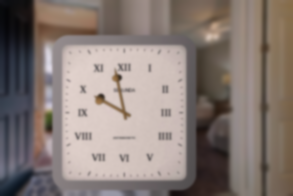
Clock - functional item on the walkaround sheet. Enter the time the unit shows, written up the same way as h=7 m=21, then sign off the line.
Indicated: h=9 m=58
